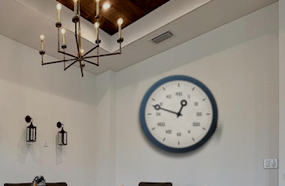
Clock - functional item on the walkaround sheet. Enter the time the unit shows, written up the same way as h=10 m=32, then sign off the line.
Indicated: h=12 m=48
